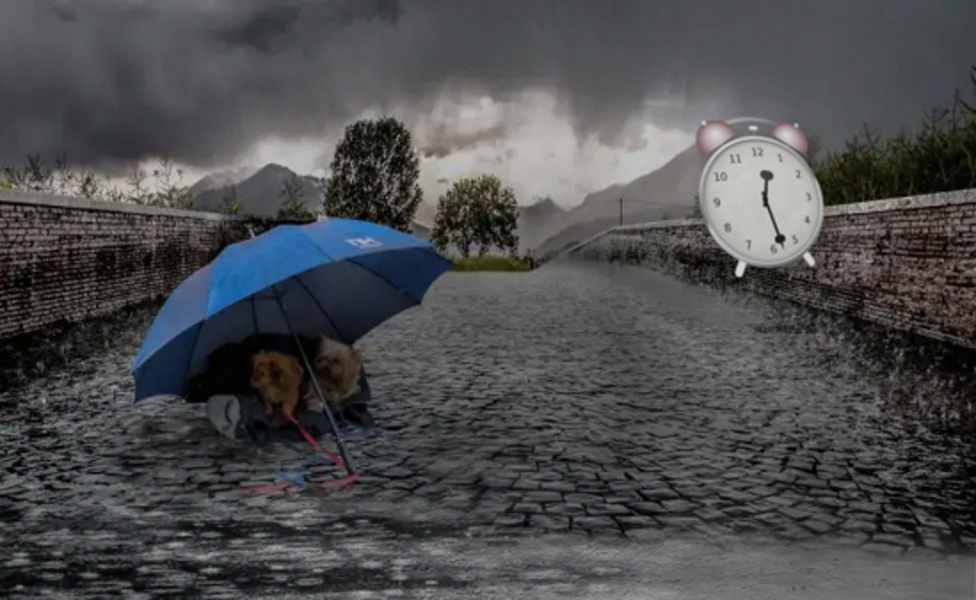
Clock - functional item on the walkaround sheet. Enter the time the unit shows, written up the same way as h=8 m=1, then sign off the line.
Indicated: h=12 m=28
